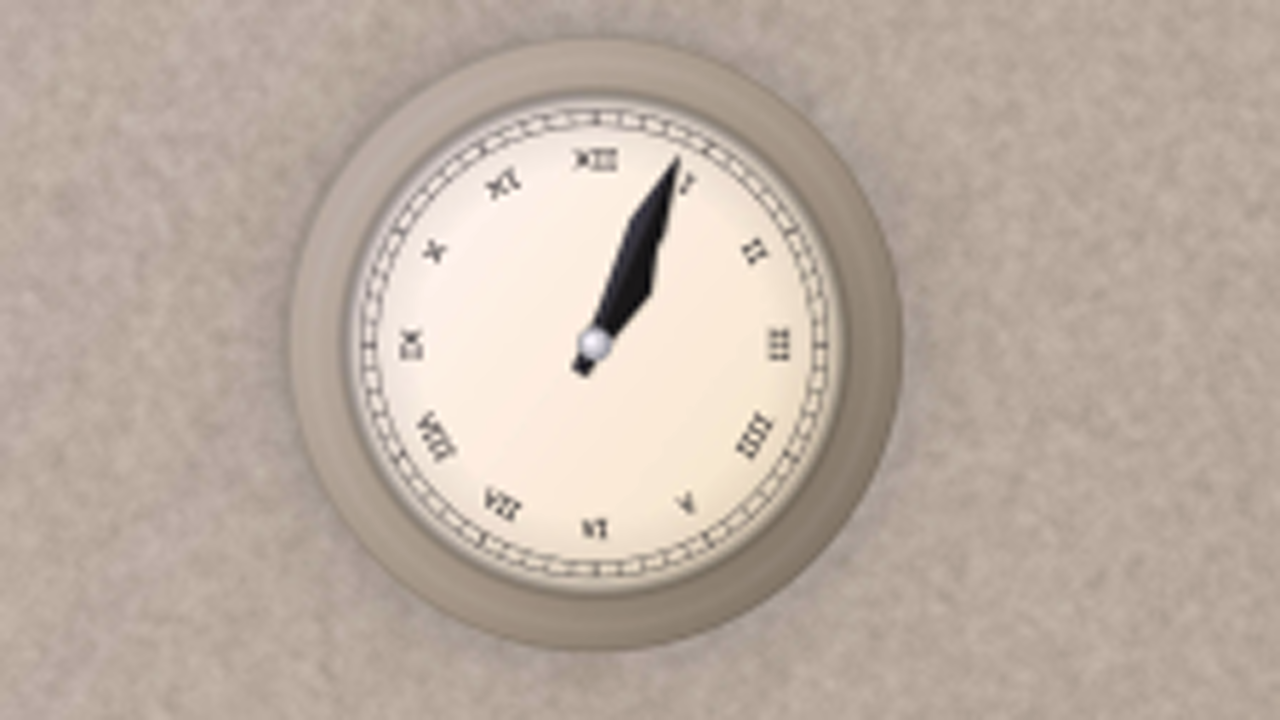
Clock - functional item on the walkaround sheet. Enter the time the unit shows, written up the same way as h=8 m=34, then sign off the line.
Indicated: h=1 m=4
